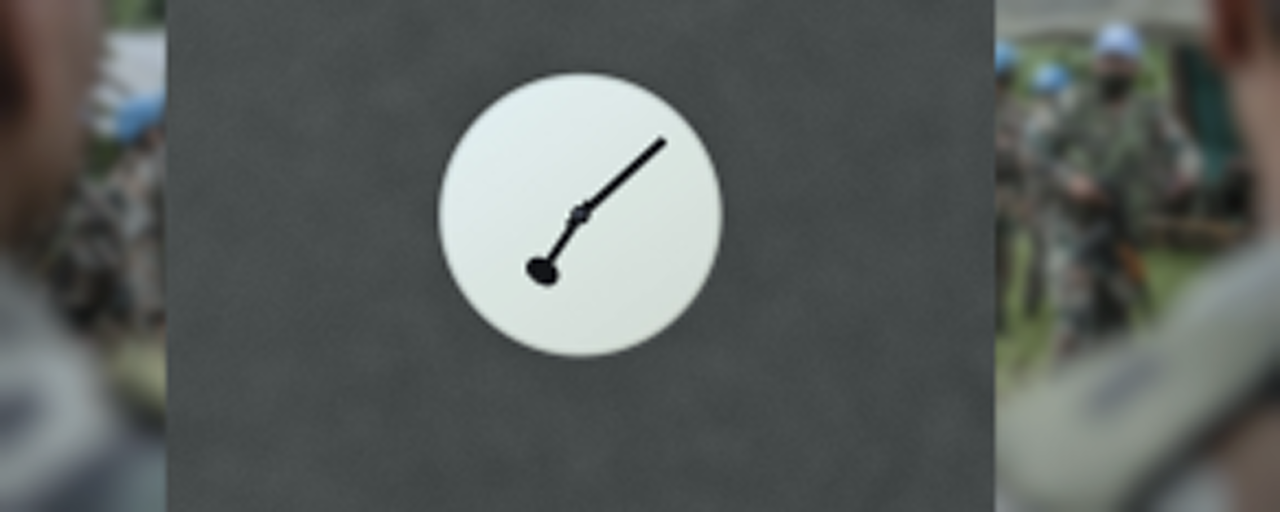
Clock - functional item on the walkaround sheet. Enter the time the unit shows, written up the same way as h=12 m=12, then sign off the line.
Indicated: h=7 m=8
